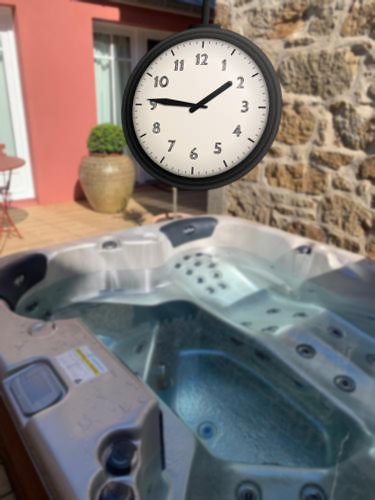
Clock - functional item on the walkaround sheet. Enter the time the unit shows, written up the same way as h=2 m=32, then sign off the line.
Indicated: h=1 m=46
